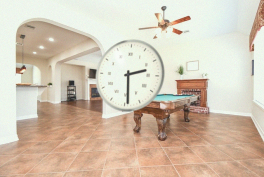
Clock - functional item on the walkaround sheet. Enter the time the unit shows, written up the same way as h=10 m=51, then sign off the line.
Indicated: h=2 m=29
